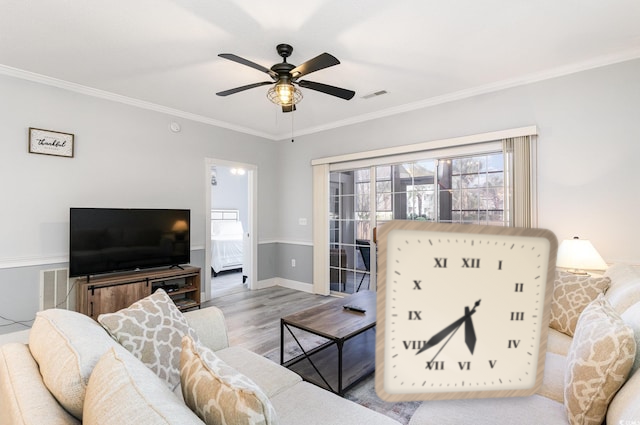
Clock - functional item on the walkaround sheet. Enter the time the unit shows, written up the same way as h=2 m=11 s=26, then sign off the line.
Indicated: h=5 m=38 s=36
